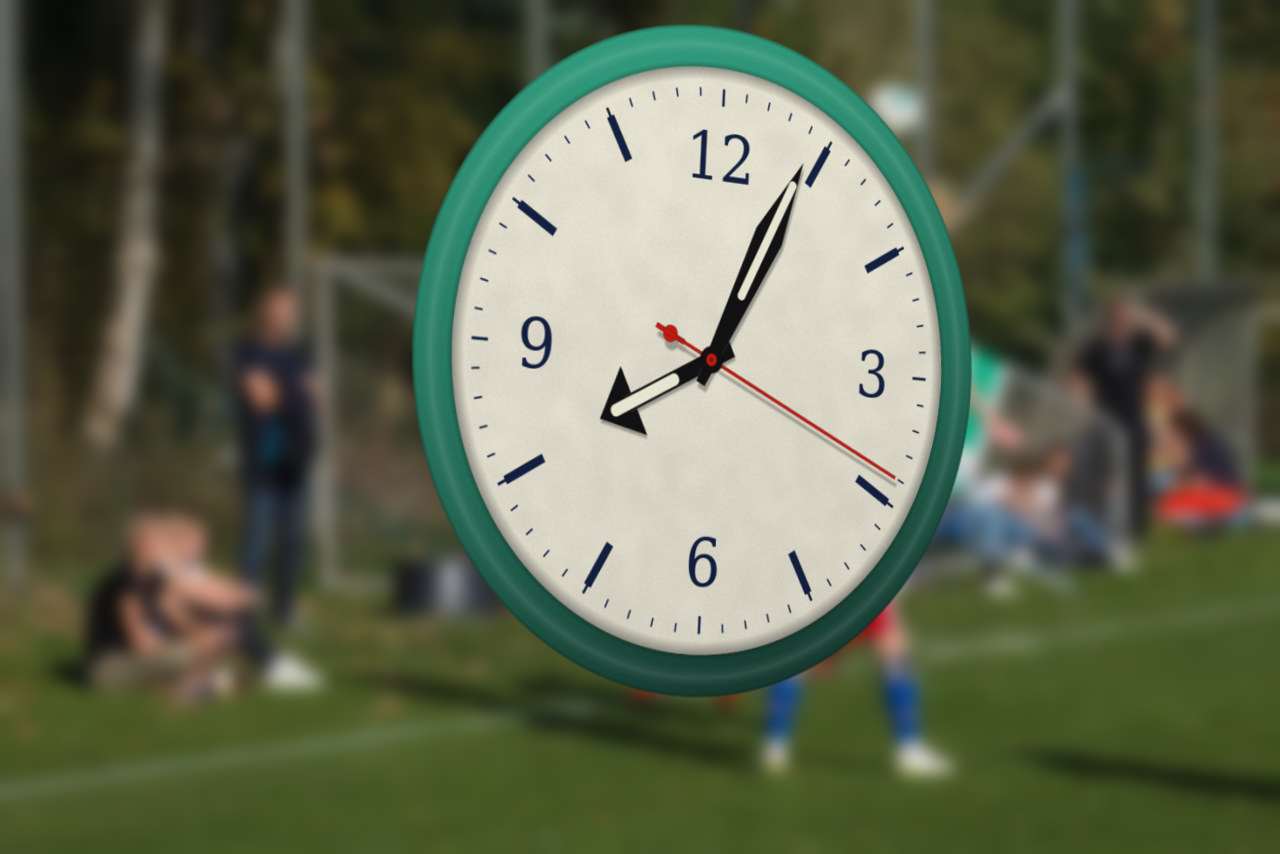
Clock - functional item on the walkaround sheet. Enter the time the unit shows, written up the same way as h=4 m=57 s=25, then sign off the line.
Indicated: h=8 m=4 s=19
